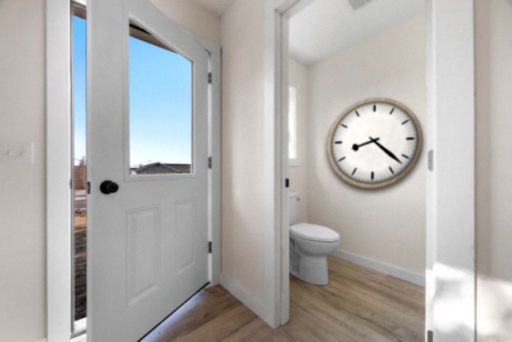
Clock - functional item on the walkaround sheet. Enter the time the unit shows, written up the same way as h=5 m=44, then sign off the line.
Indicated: h=8 m=22
